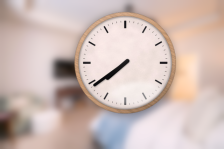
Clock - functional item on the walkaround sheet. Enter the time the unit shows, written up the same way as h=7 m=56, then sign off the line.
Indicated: h=7 m=39
